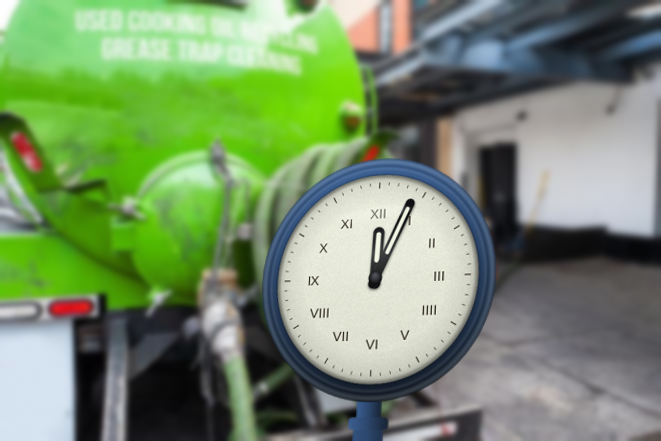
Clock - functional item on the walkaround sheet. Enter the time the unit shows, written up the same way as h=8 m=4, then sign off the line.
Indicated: h=12 m=4
